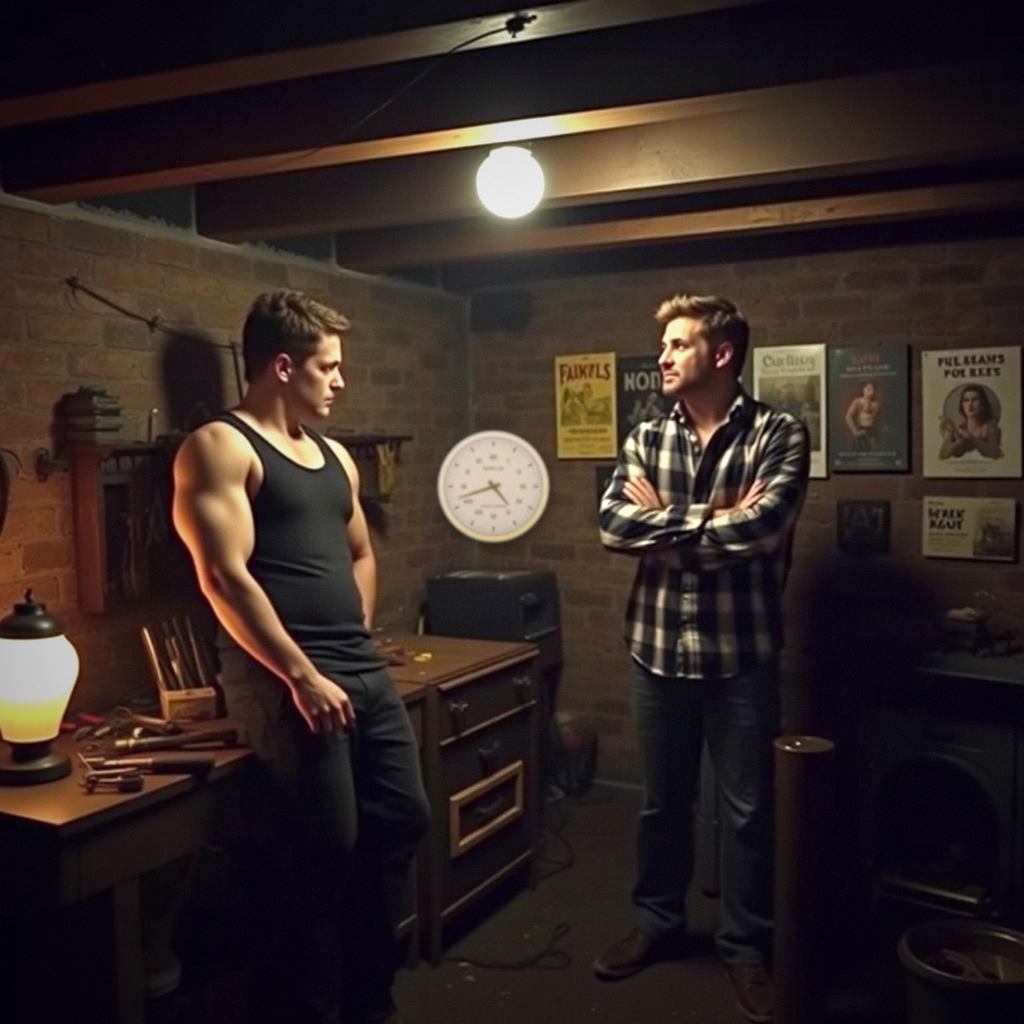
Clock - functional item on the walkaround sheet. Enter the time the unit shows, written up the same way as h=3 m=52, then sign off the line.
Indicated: h=4 m=42
